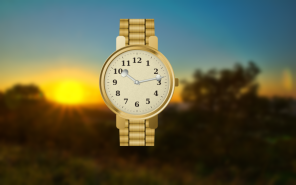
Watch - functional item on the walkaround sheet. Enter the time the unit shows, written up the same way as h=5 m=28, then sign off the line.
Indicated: h=10 m=13
